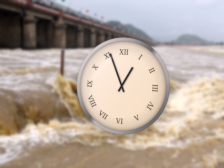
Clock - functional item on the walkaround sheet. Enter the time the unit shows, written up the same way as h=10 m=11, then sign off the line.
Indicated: h=12 m=56
